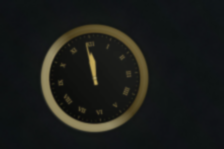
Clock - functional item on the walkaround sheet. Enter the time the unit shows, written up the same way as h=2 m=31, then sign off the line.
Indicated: h=11 m=59
